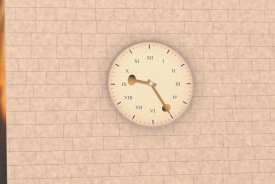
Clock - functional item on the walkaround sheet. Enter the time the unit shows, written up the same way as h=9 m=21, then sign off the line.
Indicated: h=9 m=25
